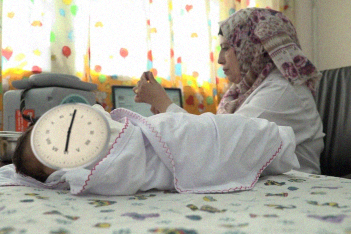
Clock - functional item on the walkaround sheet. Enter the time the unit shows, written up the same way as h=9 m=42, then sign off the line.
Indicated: h=6 m=1
